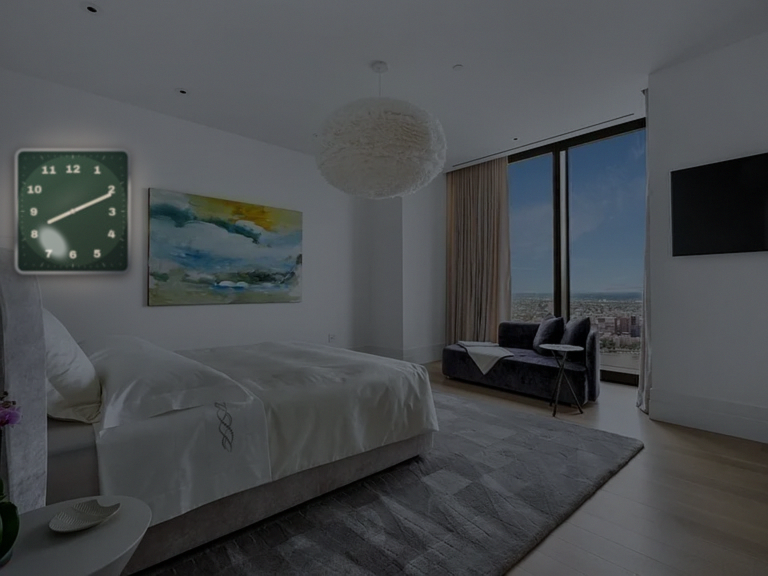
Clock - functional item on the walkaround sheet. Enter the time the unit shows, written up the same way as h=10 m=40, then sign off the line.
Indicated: h=8 m=11
